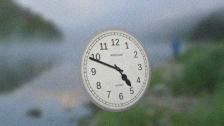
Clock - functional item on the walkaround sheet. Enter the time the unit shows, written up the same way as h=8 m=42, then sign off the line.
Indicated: h=4 m=49
